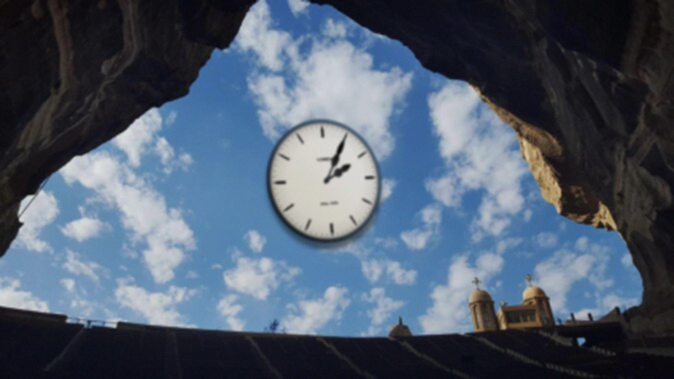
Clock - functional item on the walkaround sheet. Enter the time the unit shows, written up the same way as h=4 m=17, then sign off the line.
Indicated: h=2 m=5
